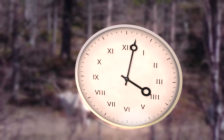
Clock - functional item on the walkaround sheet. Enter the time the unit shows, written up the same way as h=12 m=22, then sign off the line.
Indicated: h=4 m=2
